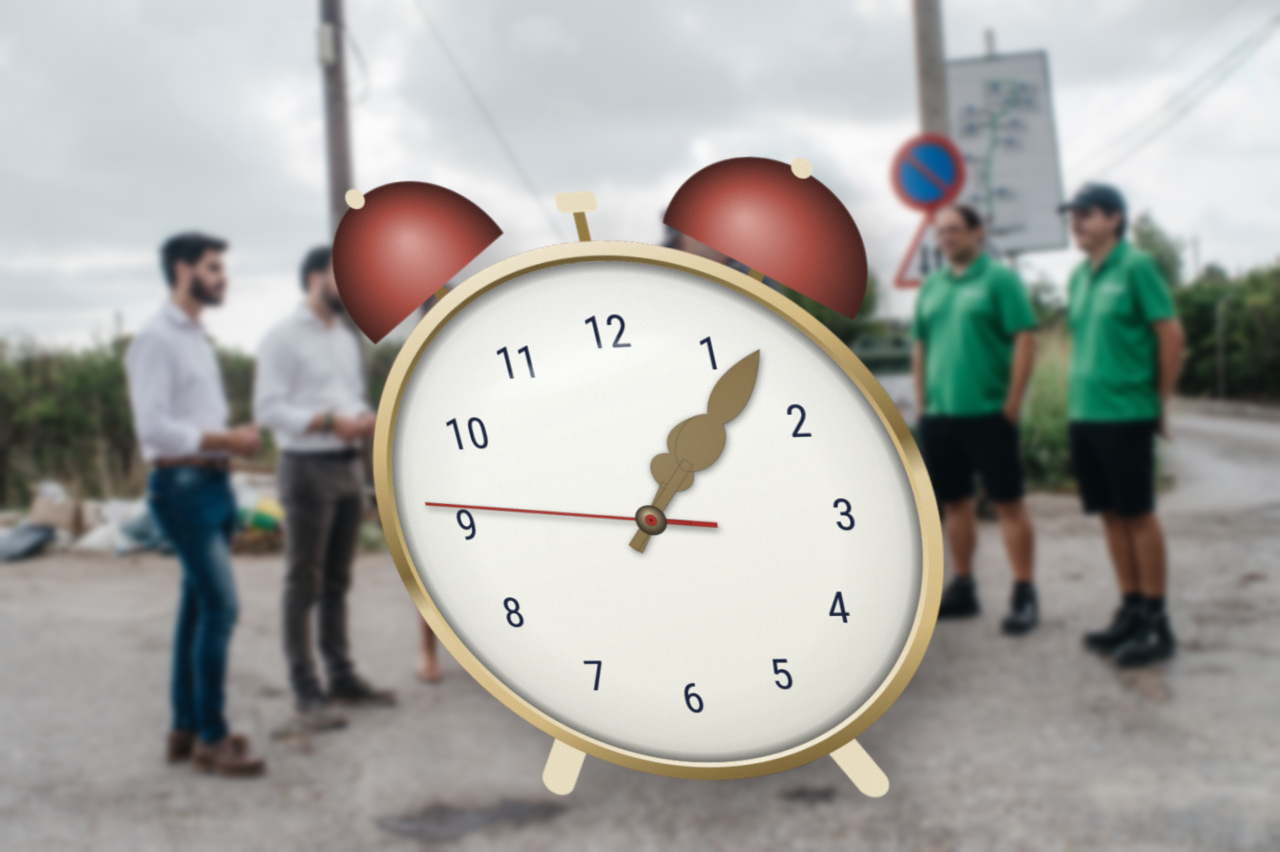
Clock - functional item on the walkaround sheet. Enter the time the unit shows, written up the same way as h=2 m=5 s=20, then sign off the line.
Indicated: h=1 m=6 s=46
